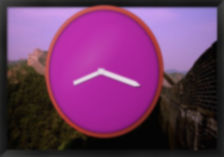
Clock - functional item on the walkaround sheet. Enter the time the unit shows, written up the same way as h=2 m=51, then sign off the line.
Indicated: h=8 m=18
